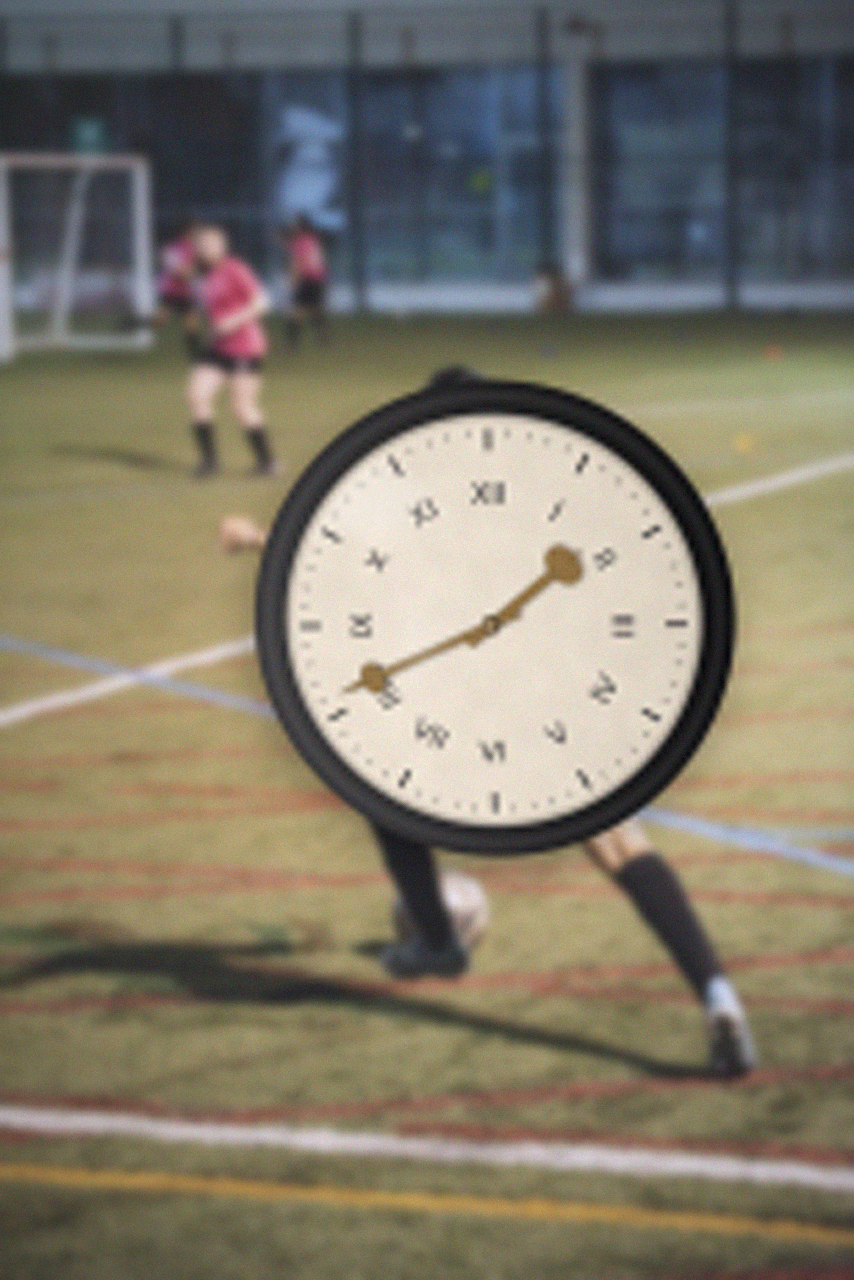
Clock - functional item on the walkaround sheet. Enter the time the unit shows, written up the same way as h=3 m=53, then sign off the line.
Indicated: h=1 m=41
